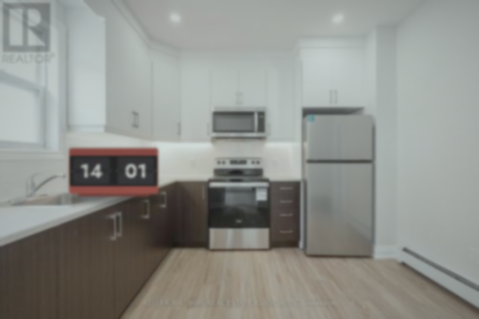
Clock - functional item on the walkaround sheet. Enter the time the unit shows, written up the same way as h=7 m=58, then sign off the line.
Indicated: h=14 m=1
